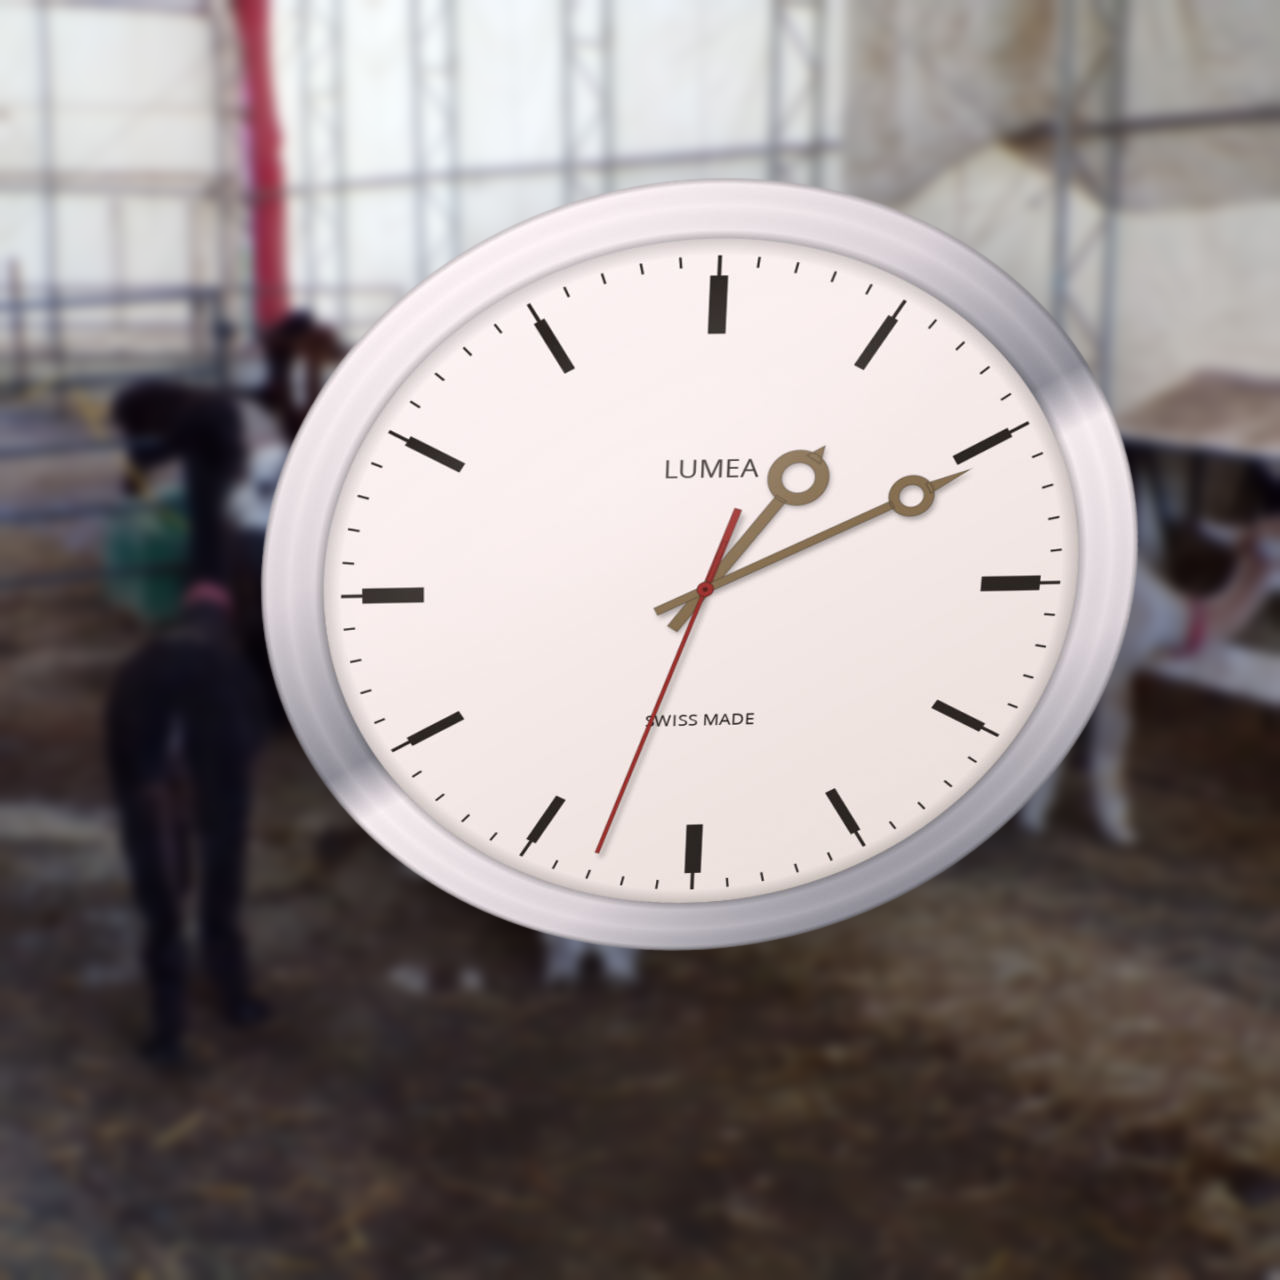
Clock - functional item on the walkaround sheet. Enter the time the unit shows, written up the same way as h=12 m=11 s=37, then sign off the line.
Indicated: h=1 m=10 s=33
